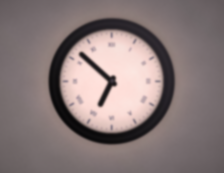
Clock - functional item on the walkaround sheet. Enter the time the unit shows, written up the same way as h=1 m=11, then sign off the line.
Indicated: h=6 m=52
